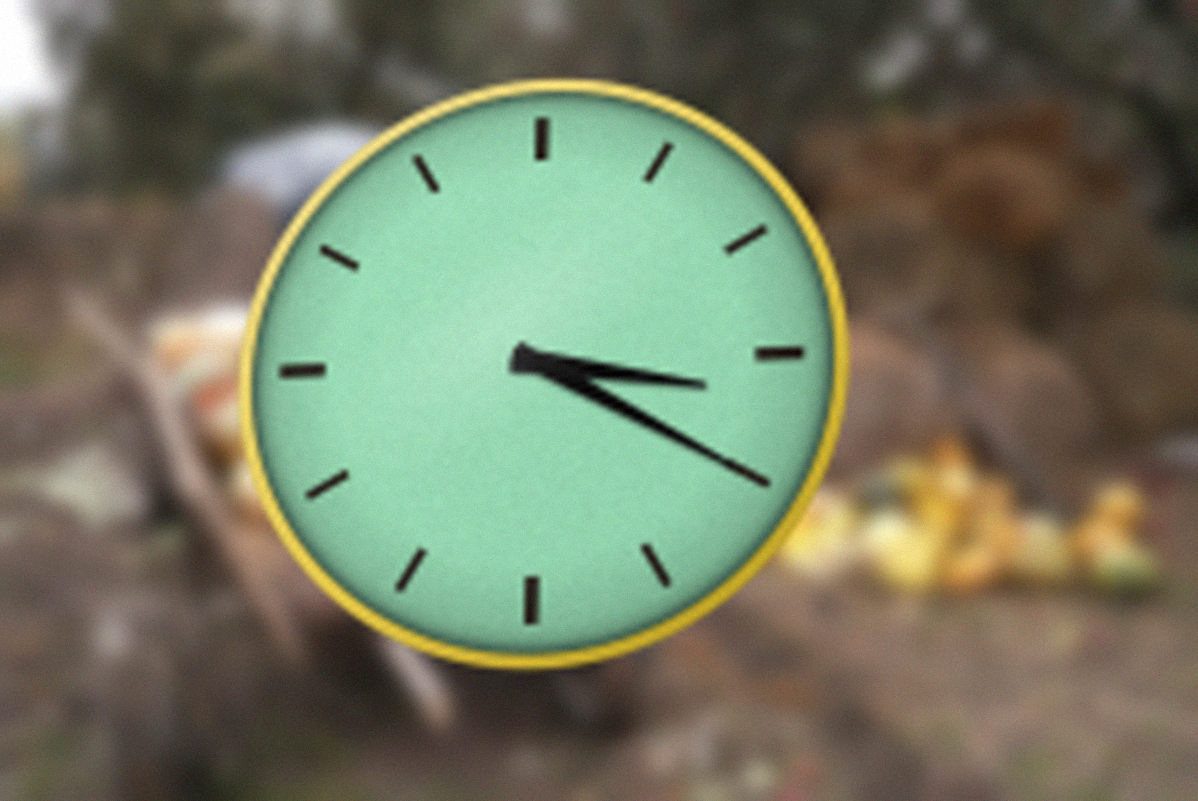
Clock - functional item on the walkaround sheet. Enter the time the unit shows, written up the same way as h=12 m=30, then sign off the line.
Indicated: h=3 m=20
